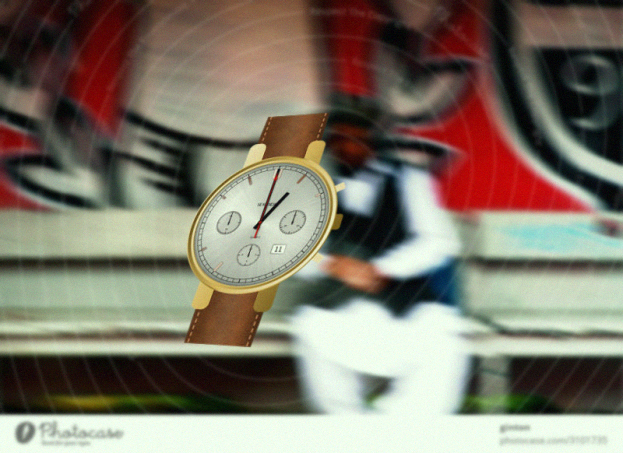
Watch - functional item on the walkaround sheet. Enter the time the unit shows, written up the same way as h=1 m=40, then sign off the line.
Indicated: h=1 m=0
